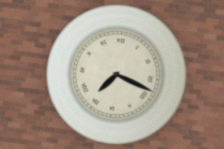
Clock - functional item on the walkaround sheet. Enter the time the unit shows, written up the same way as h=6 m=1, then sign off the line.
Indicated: h=7 m=18
